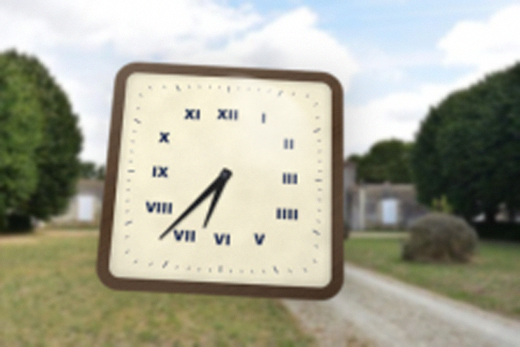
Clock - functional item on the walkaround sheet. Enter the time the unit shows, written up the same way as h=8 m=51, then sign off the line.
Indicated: h=6 m=37
